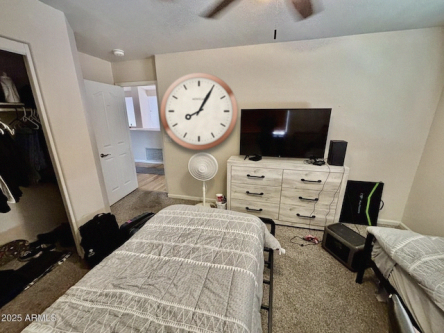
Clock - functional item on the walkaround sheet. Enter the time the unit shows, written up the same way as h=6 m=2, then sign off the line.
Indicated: h=8 m=5
